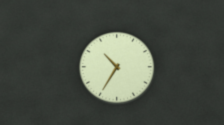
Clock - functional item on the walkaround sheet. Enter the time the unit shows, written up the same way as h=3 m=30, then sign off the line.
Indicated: h=10 m=35
